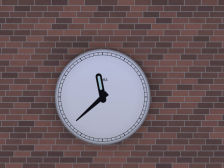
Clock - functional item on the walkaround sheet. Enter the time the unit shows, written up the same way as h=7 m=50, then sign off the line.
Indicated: h=11 m=38
